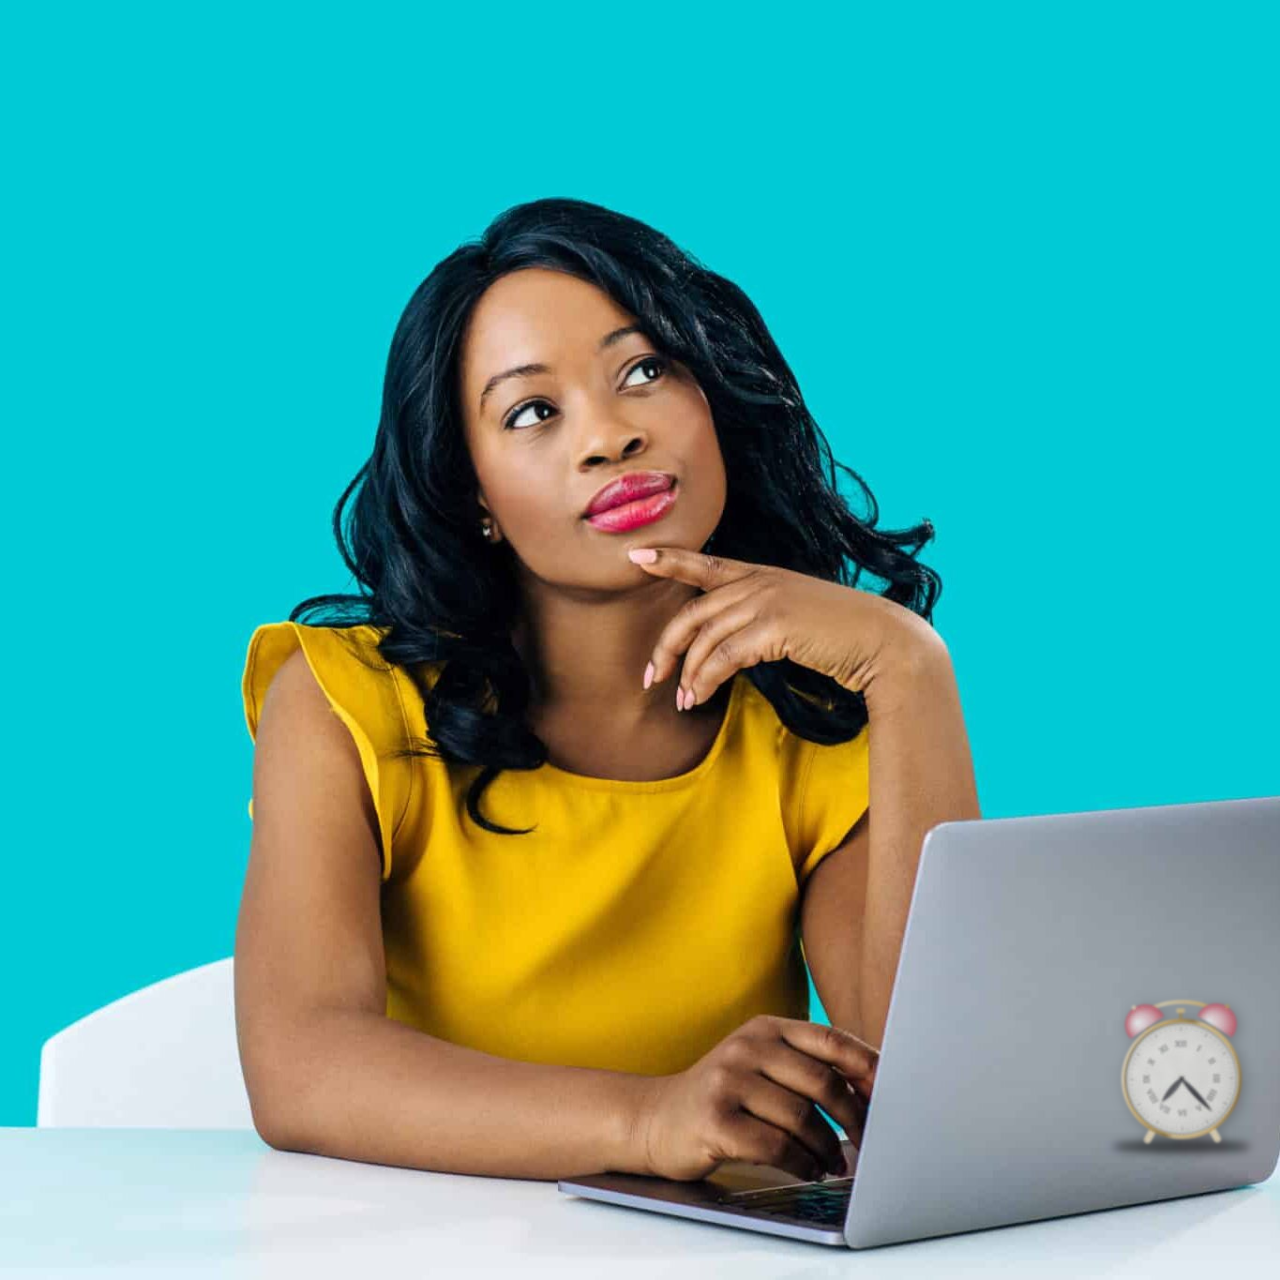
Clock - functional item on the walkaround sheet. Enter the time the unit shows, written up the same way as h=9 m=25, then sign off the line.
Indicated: h=7 m=23
